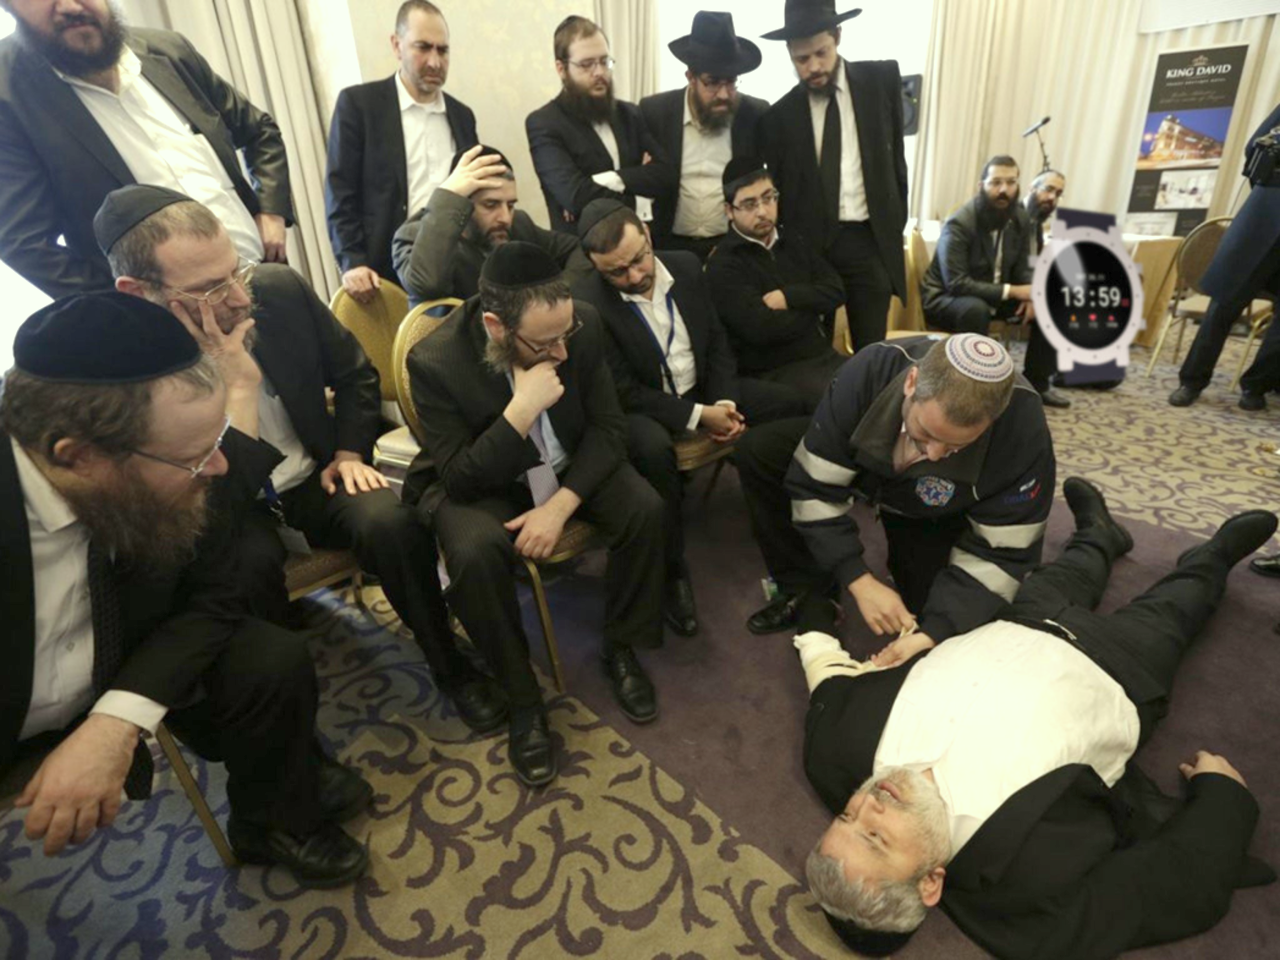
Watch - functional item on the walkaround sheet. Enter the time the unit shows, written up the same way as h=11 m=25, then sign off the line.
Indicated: h=13 m=59
